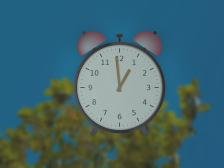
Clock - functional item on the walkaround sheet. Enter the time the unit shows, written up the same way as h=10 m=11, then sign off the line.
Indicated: h=12 m=59
